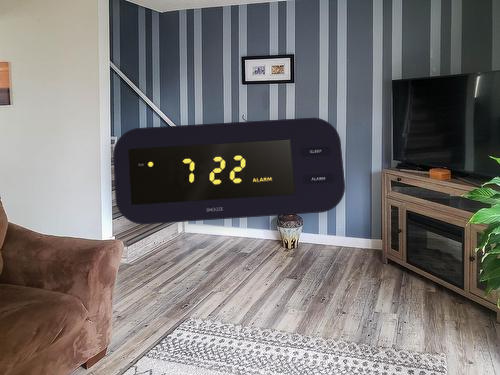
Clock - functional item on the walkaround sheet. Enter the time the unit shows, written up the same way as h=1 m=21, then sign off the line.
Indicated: h=7 m=22
